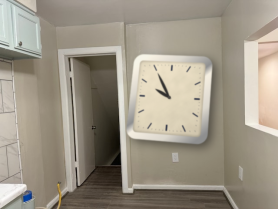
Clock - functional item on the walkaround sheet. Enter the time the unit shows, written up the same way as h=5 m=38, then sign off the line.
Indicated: h=9 m=55
